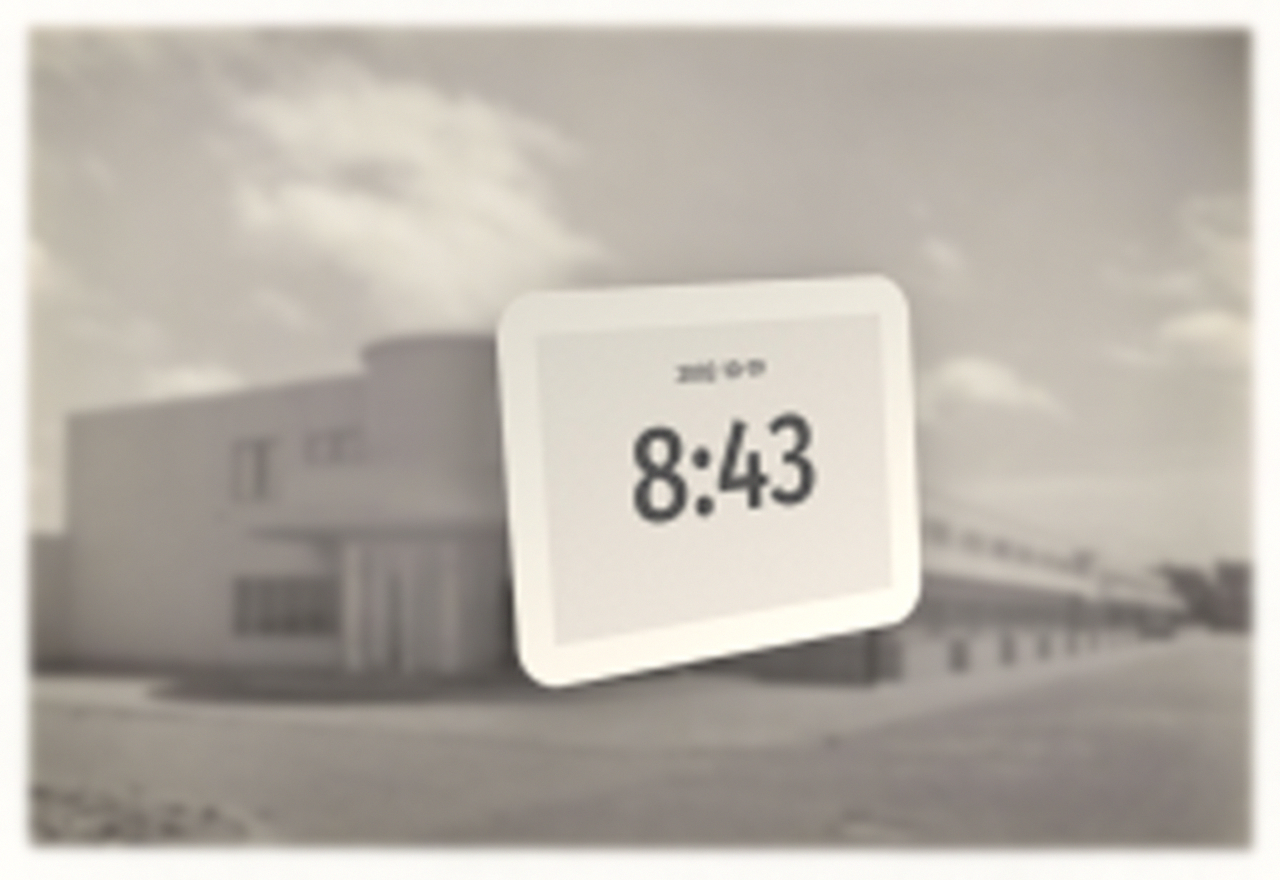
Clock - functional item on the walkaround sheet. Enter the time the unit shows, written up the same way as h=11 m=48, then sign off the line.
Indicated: h=8 m=43
